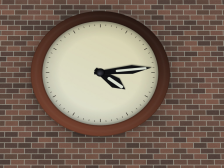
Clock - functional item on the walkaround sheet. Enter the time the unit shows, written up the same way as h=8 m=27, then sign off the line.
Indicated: h=4 m=14
